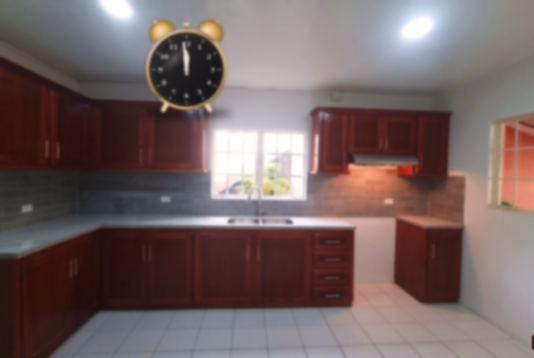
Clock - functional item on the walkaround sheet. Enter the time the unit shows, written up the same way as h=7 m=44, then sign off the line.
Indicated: h=11 m=59
